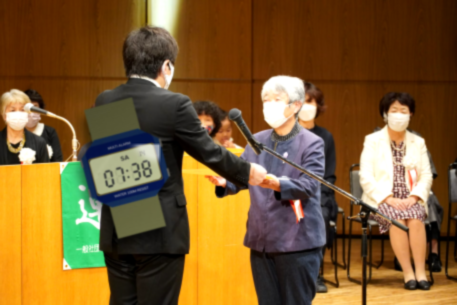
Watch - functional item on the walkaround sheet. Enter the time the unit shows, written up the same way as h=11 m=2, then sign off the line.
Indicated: h=7 m=38
